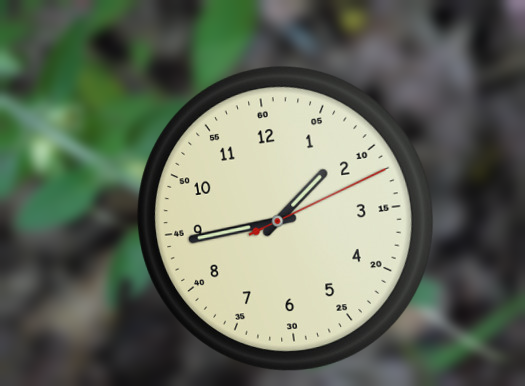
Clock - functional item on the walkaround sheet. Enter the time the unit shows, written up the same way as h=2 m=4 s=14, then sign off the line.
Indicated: h=1 m=44 s=12
